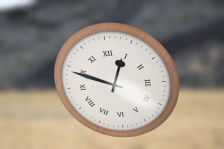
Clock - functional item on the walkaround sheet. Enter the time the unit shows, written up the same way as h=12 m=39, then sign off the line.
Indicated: h=12 m=49
